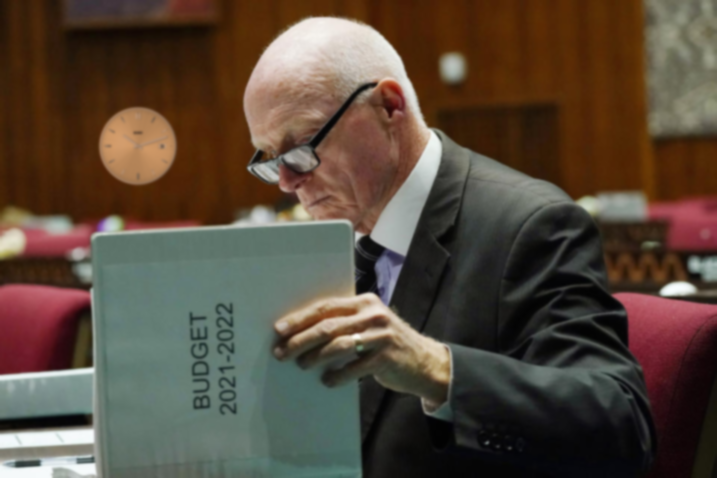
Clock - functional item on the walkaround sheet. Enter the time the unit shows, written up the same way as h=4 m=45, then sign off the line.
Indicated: h=10 m=12
